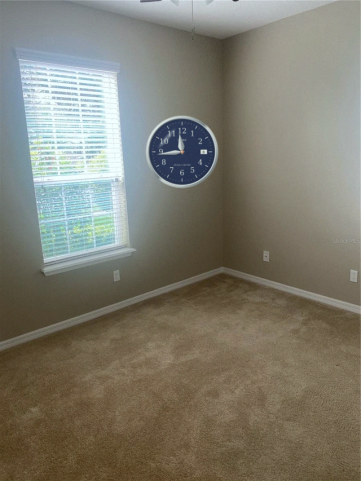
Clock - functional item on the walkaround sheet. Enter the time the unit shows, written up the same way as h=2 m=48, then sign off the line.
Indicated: h=11 m=44
